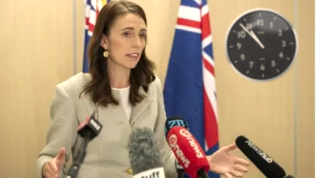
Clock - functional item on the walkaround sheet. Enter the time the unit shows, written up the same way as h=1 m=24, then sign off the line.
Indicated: h=10 m=53
